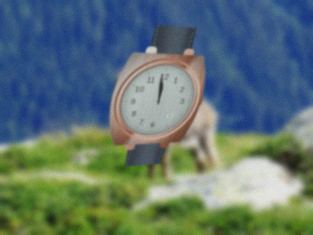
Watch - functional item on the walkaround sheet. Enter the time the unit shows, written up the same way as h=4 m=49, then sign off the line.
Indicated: h=11 m=59
